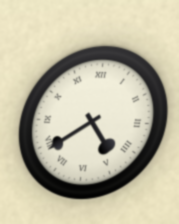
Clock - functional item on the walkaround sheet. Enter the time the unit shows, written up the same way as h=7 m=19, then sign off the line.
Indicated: h=4 m=39
